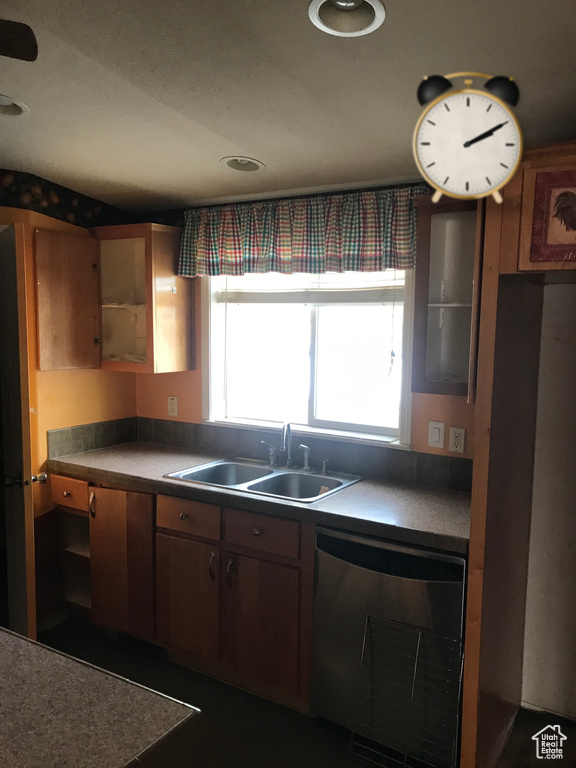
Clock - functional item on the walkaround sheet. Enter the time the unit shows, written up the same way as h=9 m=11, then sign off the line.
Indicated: h=2 m=10
